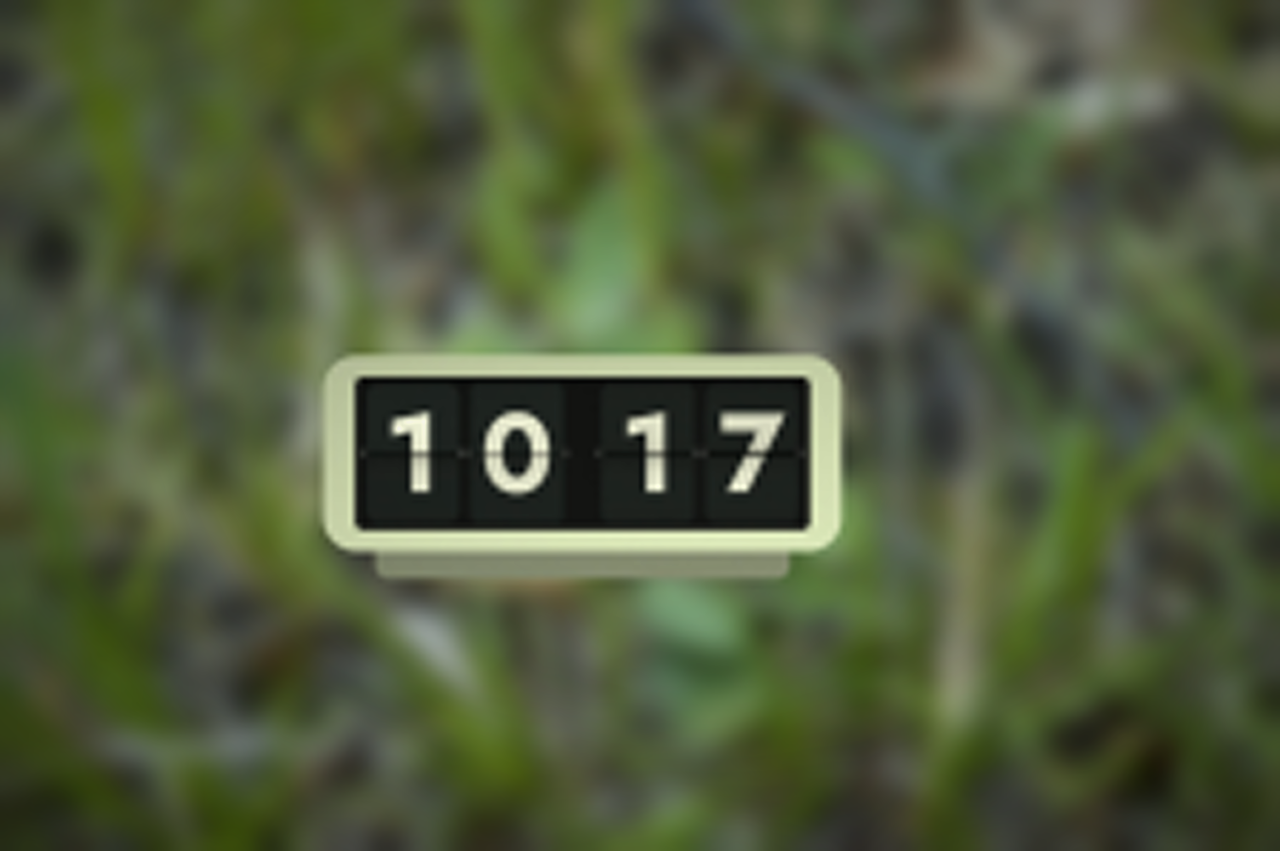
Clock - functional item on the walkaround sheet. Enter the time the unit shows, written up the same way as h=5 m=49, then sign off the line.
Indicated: h=10 m=17
